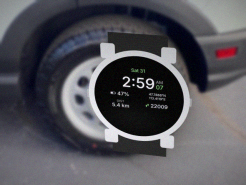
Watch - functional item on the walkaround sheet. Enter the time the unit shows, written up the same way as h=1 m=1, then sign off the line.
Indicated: h=2 m=59
